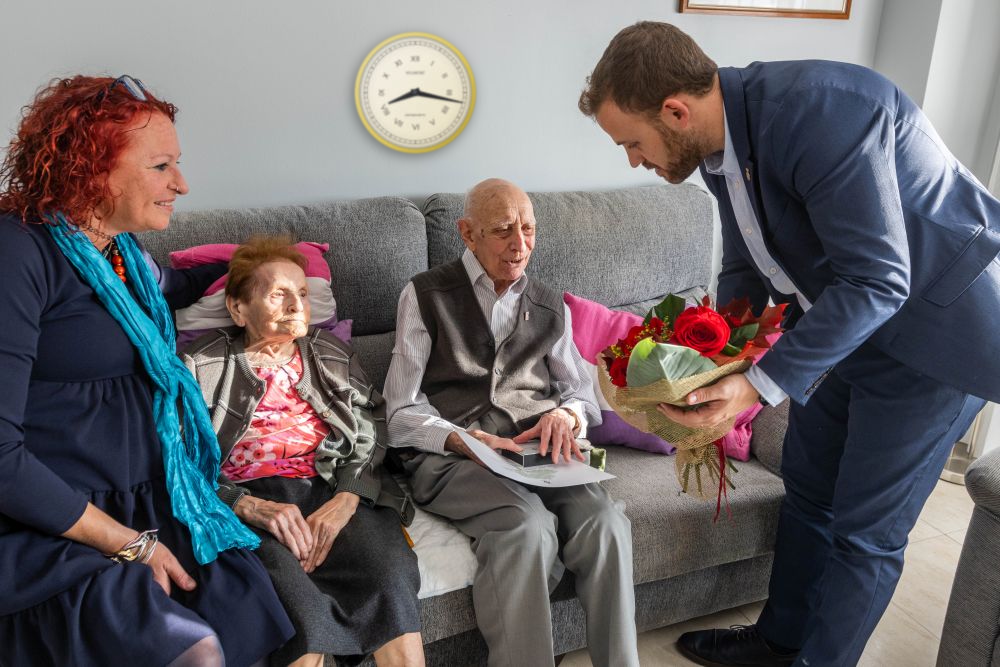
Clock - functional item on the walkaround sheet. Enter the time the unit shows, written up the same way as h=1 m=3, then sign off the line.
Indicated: h=8 m=17
